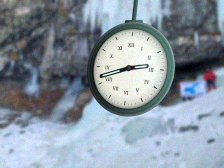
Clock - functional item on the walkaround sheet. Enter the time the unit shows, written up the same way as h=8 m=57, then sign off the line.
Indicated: h=2 m=42
